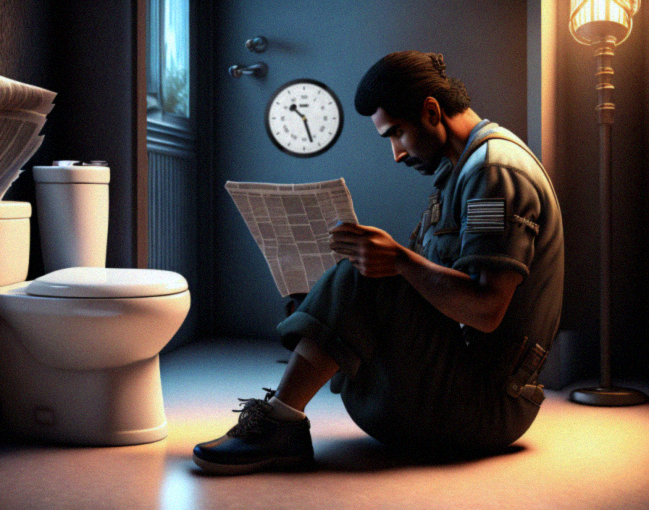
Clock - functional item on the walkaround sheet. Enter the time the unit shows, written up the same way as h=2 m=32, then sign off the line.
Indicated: h=10 m=27
